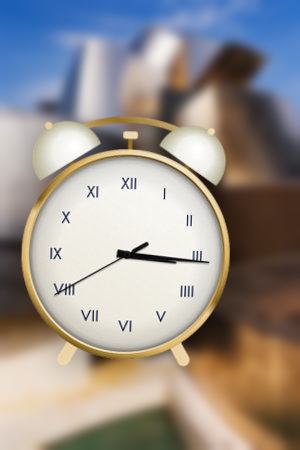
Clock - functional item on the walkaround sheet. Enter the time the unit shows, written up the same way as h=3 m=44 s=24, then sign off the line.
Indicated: h=3 m=15 s=40
